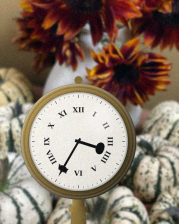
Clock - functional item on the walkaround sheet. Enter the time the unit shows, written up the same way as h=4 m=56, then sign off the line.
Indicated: h=3 m=35
